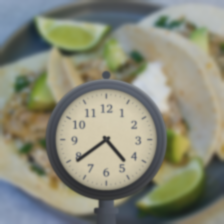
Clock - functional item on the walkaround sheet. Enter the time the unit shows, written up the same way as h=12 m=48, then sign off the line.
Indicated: h=4 m=39
